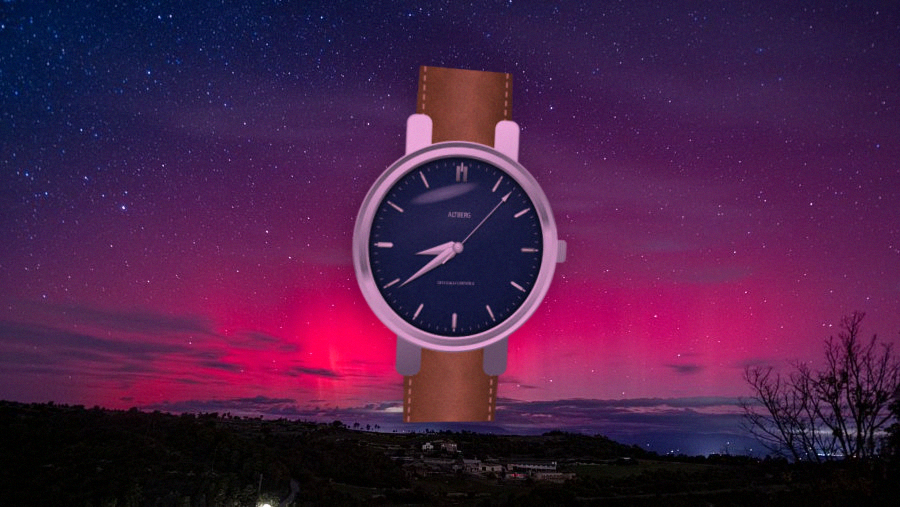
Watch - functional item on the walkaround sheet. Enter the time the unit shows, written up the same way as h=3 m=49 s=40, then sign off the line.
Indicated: h=8 m=39 s=7
